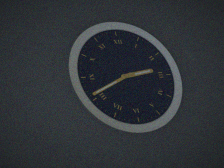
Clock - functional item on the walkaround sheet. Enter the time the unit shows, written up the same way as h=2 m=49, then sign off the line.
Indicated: h=2 m=41
